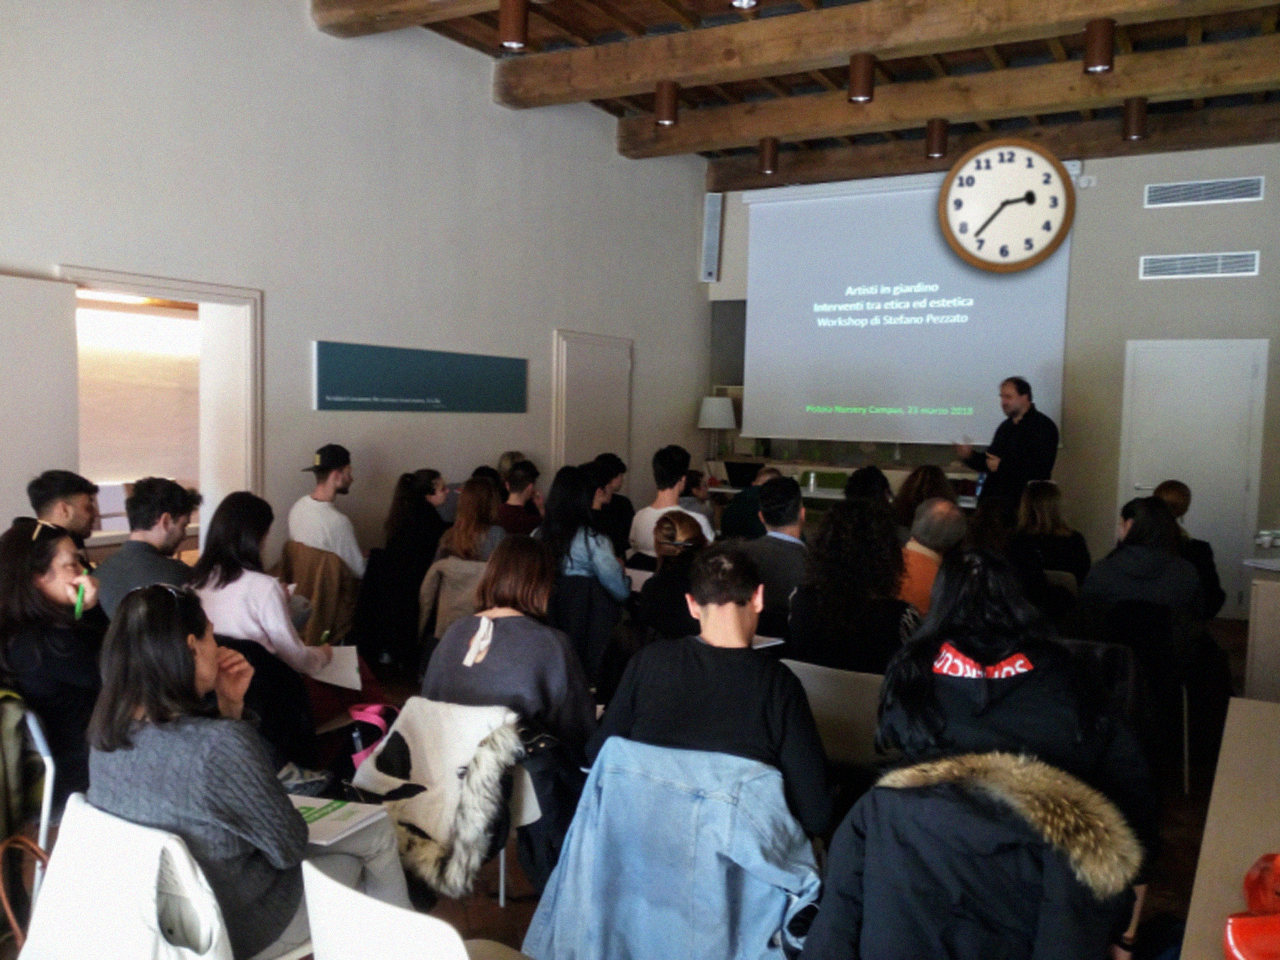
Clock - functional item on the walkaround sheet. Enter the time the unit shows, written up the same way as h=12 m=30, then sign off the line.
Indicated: h=2 m=37
